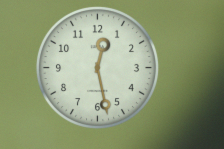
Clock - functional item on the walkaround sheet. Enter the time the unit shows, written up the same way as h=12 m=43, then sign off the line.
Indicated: h=12 m=28
